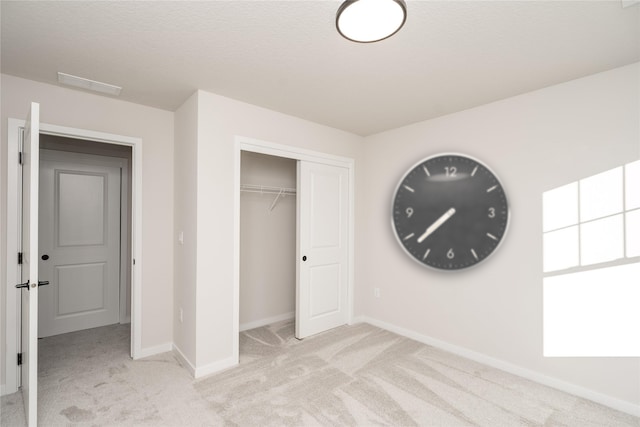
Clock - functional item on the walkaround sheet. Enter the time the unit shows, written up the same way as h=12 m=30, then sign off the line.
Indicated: h=7 m=38
